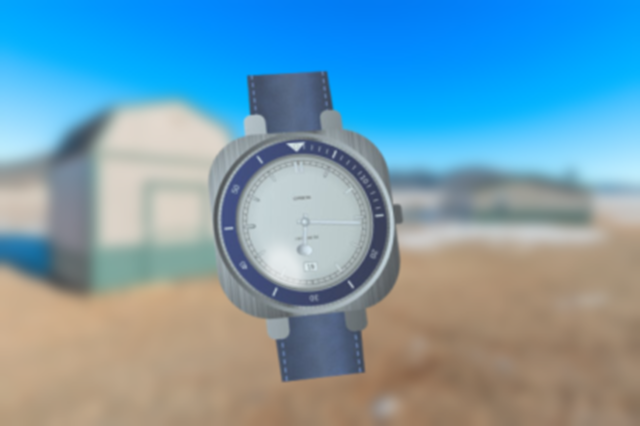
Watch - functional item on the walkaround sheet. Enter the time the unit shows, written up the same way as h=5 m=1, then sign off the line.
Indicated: h=6 m=16
